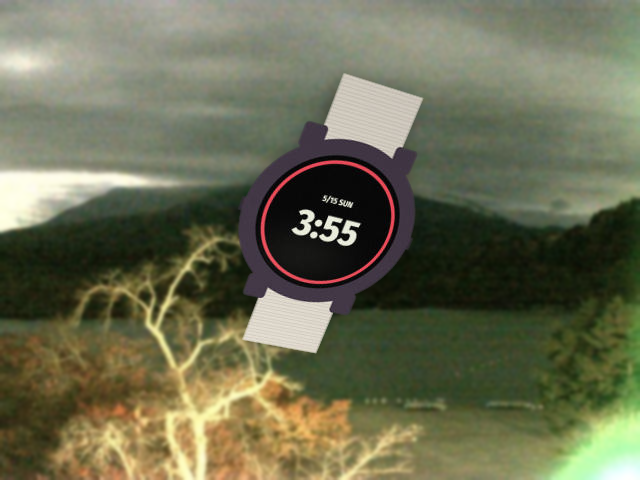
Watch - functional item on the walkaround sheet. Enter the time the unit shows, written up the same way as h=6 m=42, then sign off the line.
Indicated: h=3 m=55
